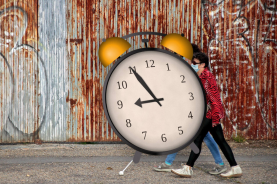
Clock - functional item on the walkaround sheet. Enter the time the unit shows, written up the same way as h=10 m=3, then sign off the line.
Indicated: h=8 m=55
